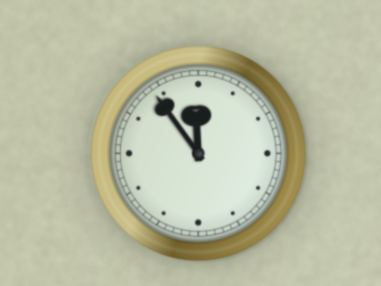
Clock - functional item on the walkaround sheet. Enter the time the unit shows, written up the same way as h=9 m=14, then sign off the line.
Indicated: h=11 m=54
